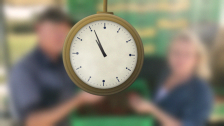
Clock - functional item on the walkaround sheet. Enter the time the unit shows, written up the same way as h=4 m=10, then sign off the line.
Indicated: h=10 m=56
